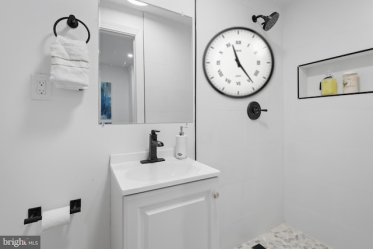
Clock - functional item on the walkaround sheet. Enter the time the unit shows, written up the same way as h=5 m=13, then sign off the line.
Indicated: h=11 m=24
